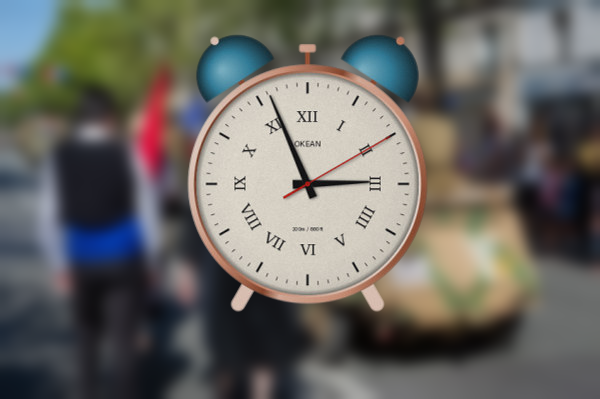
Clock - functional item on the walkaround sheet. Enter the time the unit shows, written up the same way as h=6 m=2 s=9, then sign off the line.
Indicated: h=2 m=56 s=10
